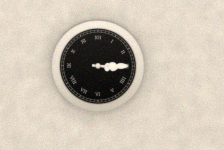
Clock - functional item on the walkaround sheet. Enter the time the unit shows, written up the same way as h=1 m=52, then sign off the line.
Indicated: h=3 m=15
